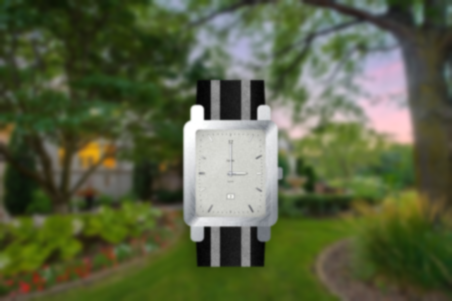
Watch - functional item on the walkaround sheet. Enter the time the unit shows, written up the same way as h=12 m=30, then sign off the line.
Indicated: h=3 m=0
